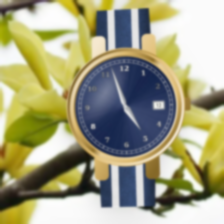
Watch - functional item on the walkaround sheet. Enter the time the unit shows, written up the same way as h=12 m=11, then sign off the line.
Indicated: h=4 m=57
